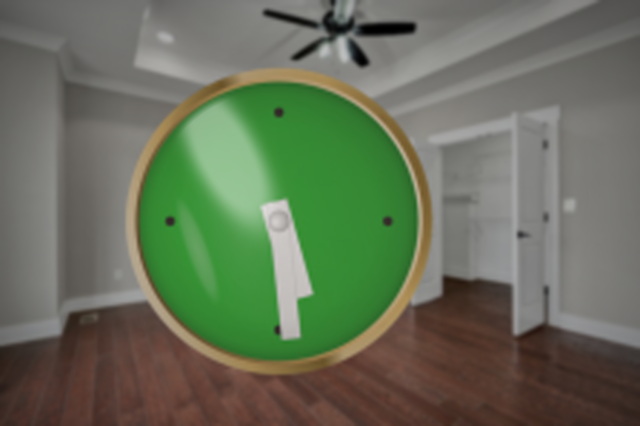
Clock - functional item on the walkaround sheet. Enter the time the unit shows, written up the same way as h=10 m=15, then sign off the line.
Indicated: h=5 m=29
